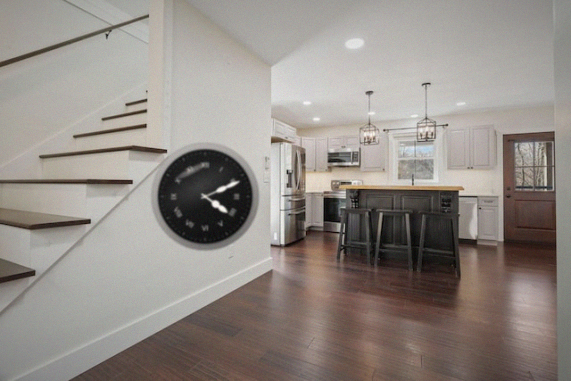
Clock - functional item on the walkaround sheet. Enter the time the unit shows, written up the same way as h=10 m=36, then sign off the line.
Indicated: h=4 m=11
